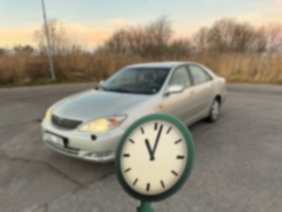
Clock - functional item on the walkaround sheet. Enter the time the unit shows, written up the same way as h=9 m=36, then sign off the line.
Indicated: h=11 m=2
